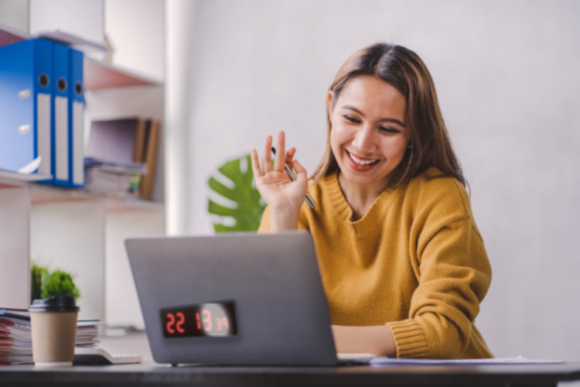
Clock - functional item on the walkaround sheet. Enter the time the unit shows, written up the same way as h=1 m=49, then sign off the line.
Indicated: h=22 m=13
